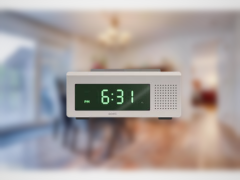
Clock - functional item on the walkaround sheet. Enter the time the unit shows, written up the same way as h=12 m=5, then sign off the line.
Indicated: h=6 m=31
